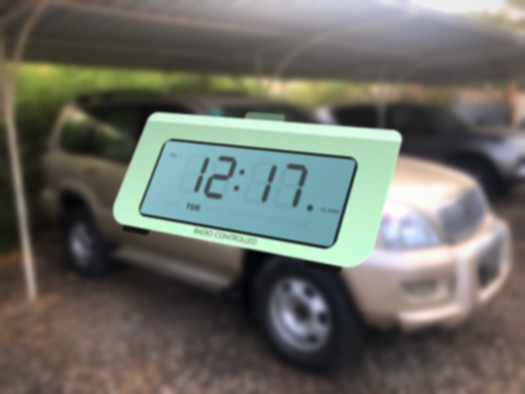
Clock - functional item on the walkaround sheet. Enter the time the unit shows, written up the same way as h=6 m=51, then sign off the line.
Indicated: h=12 m=17
